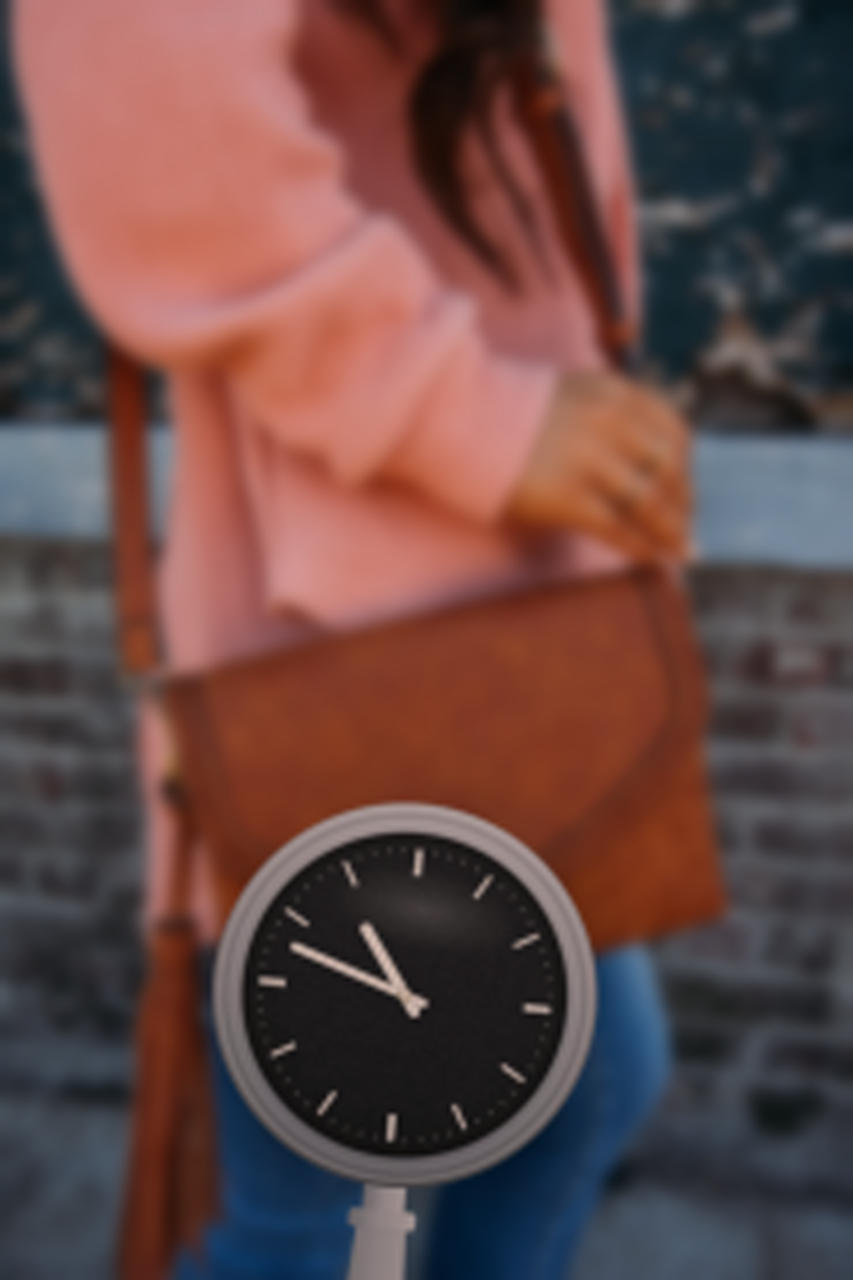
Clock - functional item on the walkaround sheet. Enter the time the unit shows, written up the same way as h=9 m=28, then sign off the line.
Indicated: h=10 m=48
